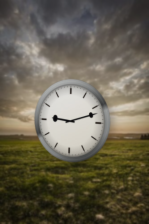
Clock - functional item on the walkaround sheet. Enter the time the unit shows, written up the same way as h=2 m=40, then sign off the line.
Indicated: h=9 m=12
